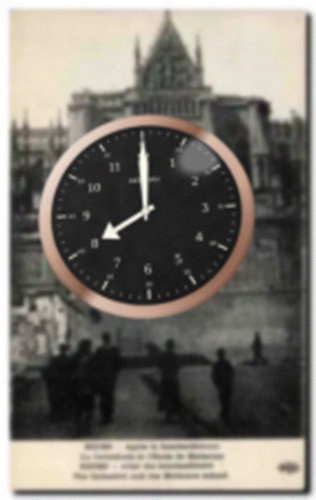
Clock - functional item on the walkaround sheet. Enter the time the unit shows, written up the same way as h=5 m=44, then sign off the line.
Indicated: h=8 m=0
